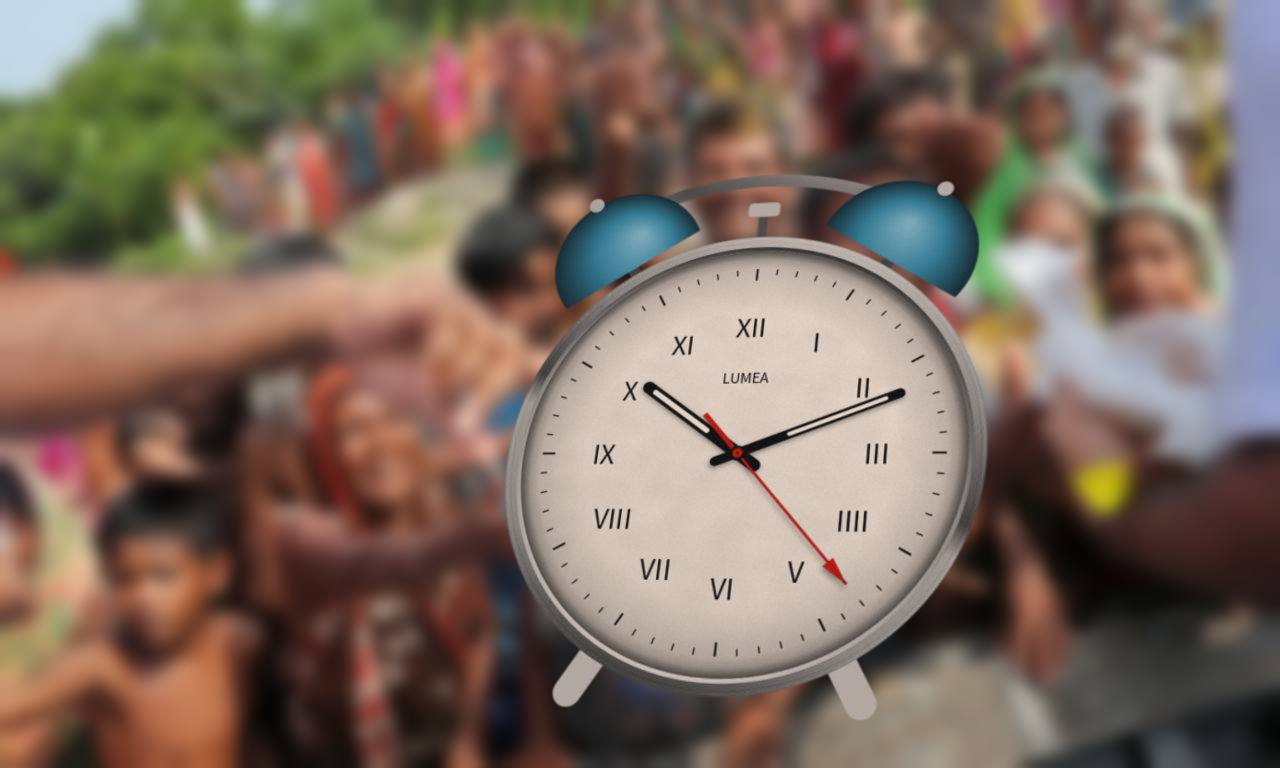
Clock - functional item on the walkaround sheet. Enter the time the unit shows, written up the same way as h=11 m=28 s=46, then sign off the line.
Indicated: h=10 m=11 s=23
